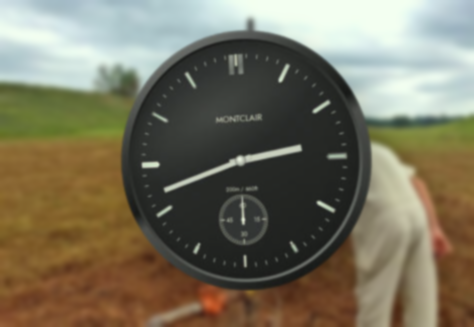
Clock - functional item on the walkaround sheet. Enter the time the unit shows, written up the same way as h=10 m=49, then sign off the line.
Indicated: h=2 m=42
